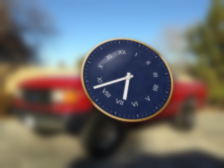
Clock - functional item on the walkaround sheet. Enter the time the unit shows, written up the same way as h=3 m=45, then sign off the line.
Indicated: h=6 m=43
